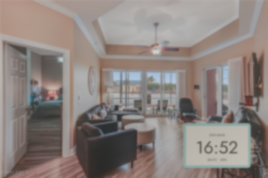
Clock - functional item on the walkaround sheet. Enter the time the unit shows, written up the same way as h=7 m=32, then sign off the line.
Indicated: h=16 m=52
